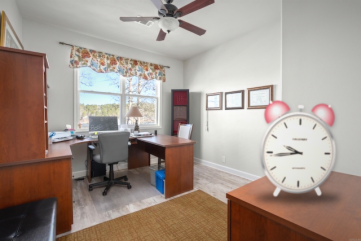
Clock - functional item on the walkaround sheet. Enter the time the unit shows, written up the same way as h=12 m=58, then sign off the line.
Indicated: h=9 m=44
